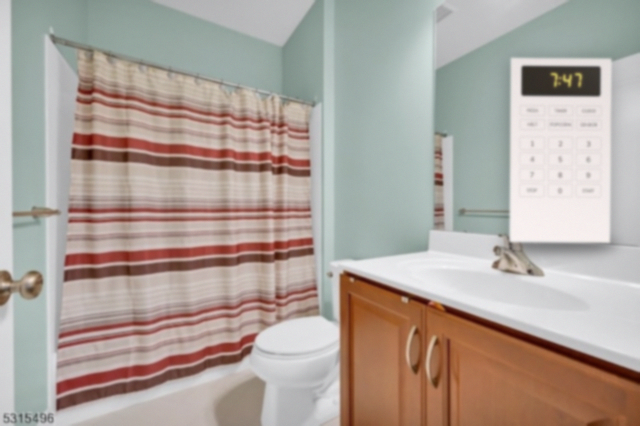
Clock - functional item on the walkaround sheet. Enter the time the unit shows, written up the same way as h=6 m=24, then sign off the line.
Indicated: h=7 m=47
